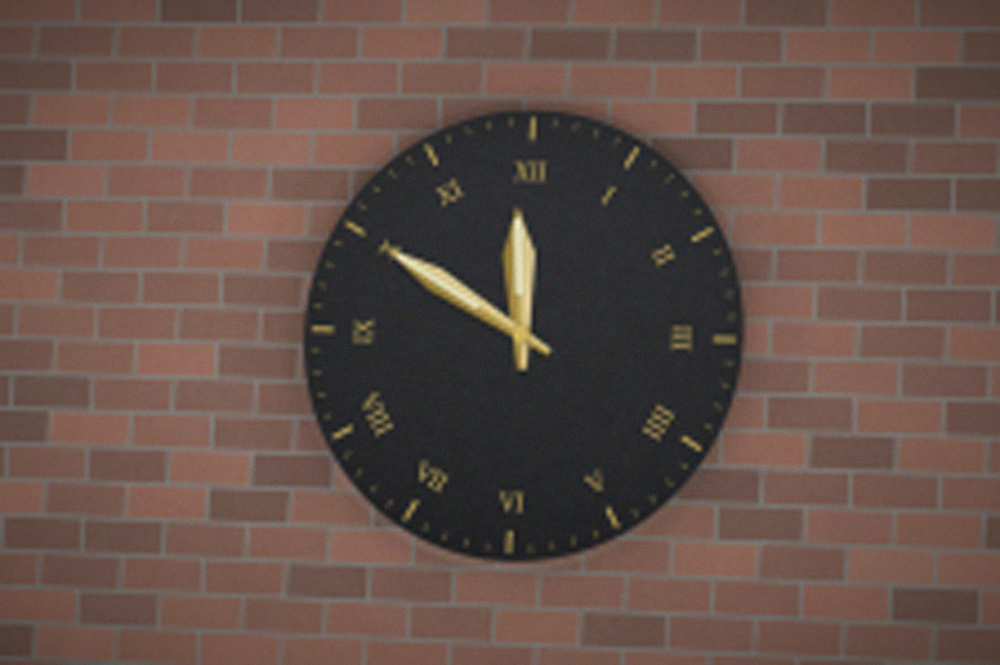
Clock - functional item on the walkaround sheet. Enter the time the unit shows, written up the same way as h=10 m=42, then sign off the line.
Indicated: h=11 m=50
